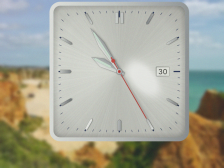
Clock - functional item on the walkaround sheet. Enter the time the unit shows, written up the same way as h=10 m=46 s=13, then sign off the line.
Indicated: h=9 m=54 s=25
